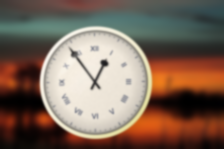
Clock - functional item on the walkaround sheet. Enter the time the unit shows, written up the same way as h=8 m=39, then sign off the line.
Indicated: h=12 m=54
